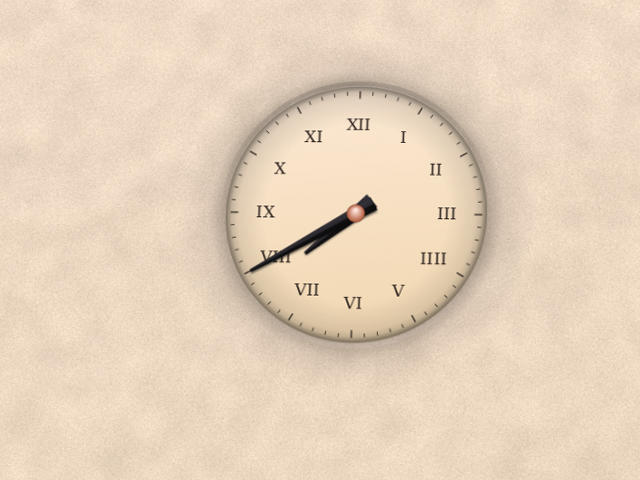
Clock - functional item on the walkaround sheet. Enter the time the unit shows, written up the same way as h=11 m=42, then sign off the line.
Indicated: h=7 m=40
